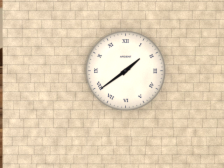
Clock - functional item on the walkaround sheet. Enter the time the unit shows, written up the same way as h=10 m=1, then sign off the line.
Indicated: h=1 m=39
